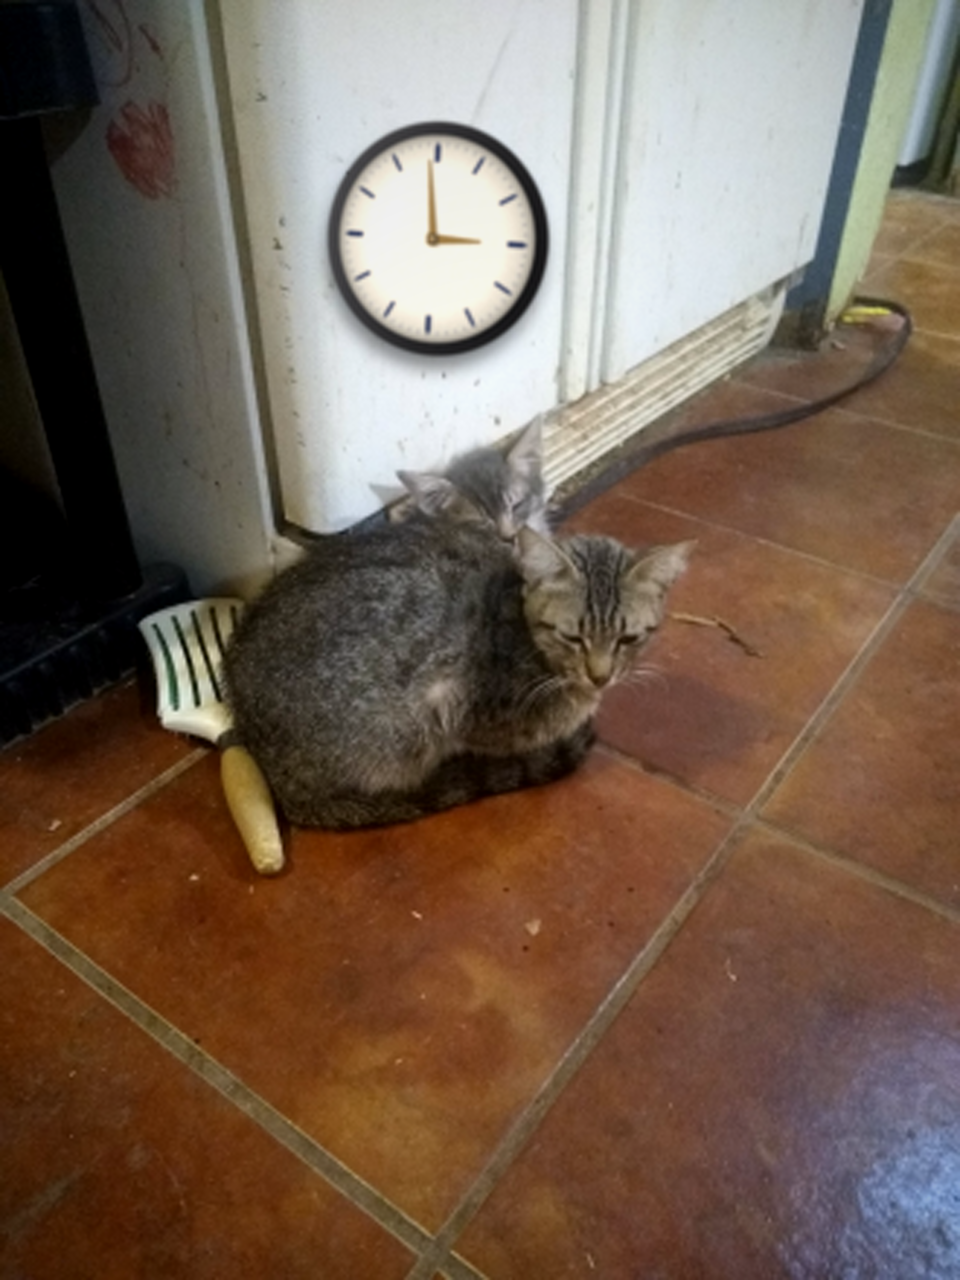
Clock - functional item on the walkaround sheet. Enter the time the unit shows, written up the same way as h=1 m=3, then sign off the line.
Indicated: h=2 m=59
